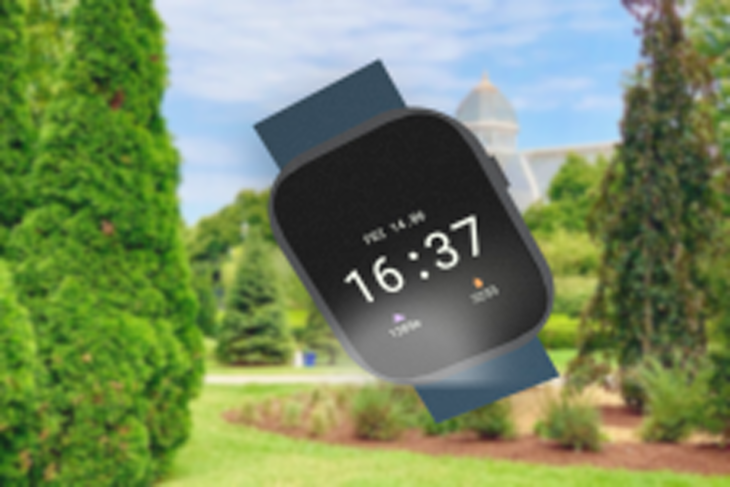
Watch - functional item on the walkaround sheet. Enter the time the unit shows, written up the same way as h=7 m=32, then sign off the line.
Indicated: h=16 m=37
